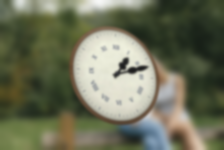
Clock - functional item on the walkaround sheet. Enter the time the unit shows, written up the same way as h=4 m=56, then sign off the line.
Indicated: h=1 m=12
